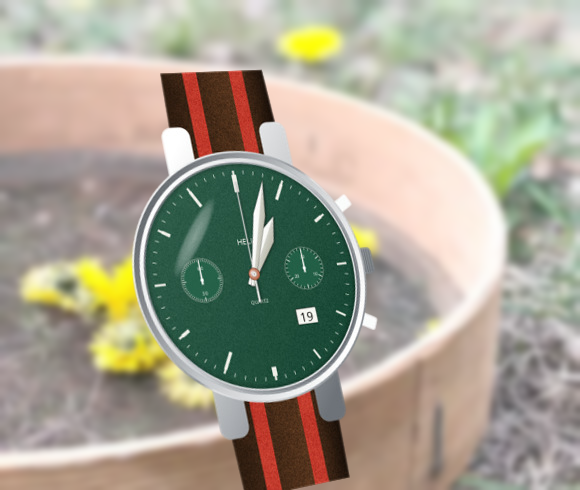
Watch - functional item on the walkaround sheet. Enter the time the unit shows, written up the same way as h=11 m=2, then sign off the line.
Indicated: h=1 m=3
